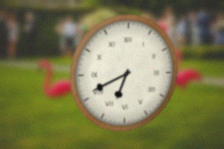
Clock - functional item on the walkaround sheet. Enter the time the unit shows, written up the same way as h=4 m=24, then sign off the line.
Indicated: h=6 m=41
